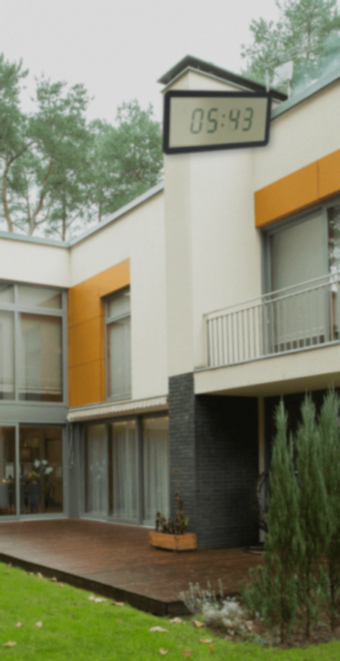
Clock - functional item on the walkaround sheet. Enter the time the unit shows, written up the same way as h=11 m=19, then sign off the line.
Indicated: h=5 m=43
